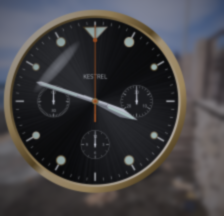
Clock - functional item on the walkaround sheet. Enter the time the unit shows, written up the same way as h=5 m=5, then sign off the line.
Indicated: h=3 m=48
